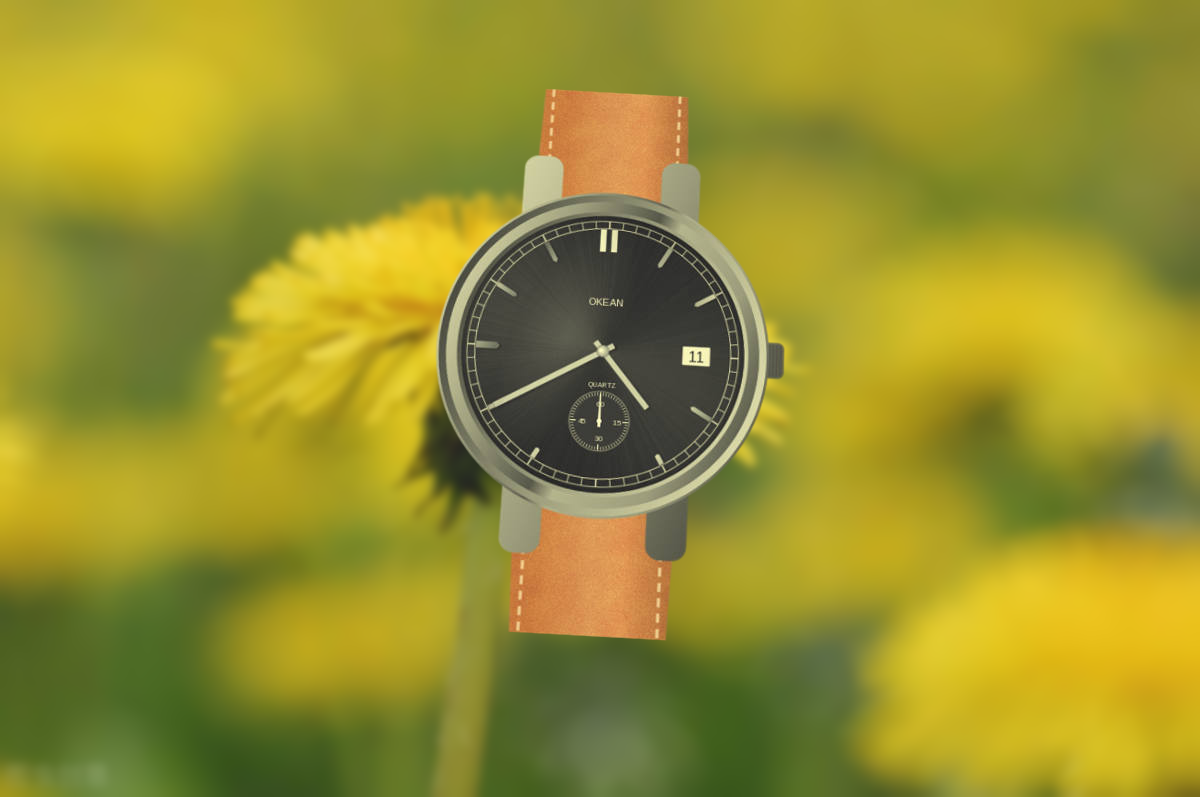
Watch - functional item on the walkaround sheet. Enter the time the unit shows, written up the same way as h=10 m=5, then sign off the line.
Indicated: h=4 m=40
